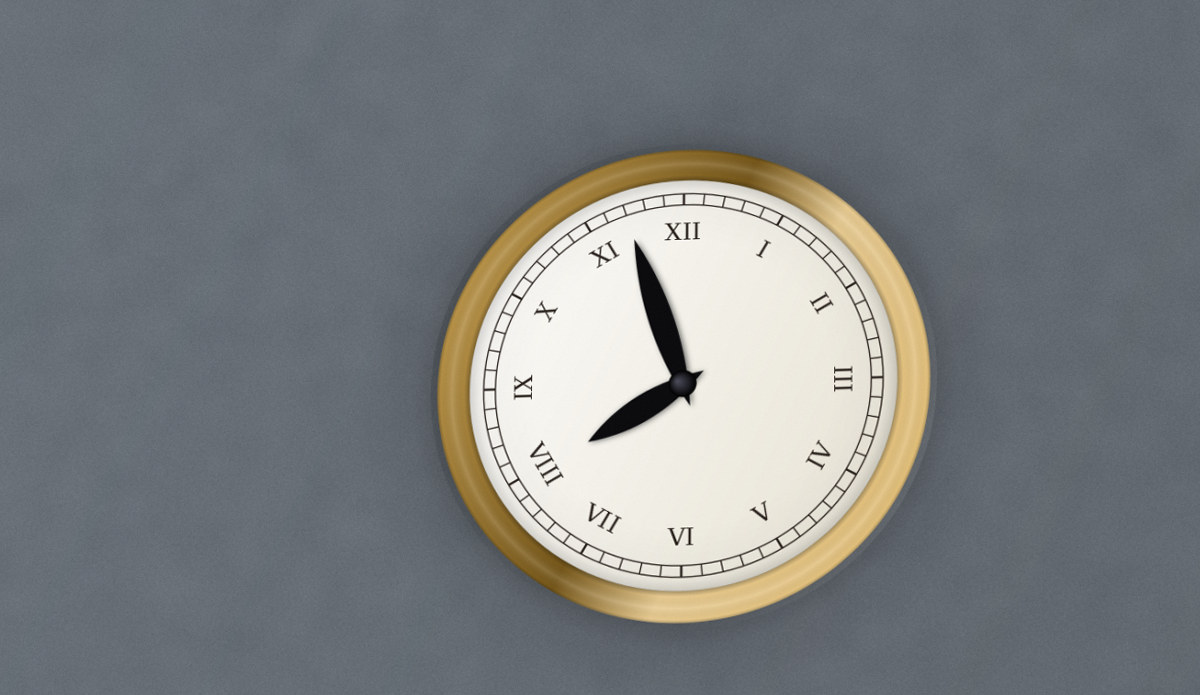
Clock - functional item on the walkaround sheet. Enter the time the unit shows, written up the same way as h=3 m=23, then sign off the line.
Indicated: h=7 m=57
